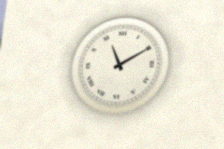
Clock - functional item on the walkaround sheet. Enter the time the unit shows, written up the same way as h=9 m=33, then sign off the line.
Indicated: h=11 m=10
